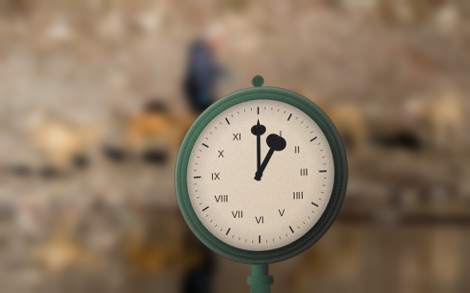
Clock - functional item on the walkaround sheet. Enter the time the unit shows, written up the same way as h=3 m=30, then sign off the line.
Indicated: h=1 m=0
